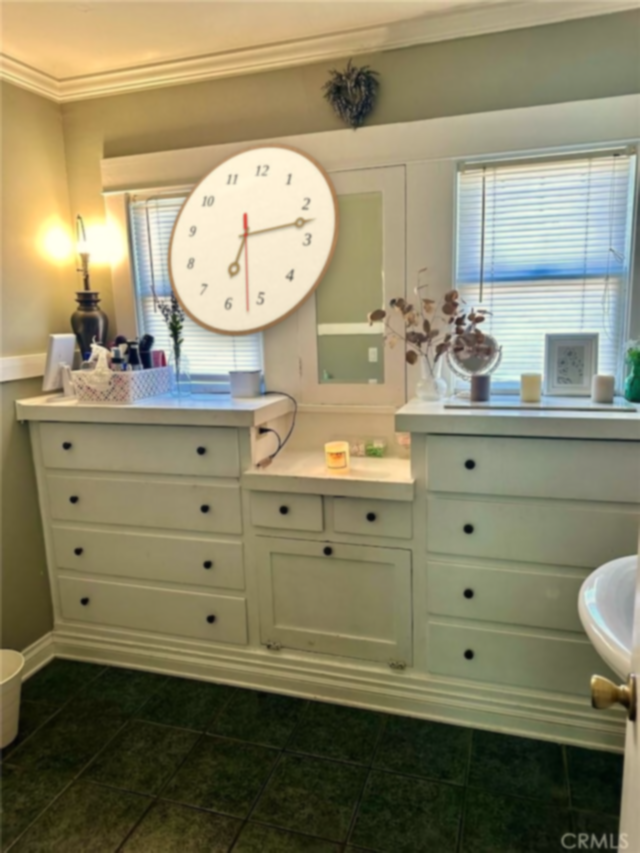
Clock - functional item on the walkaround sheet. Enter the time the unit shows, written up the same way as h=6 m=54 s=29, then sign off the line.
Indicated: h=6 m=12 s=27
